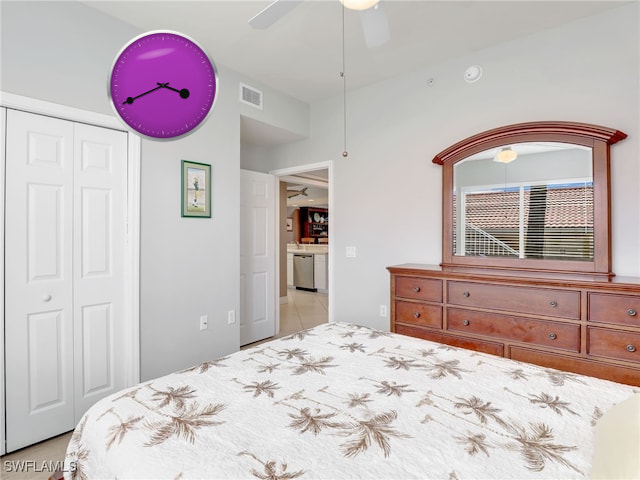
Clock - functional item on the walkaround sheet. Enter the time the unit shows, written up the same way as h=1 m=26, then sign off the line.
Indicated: h=3 m=41
